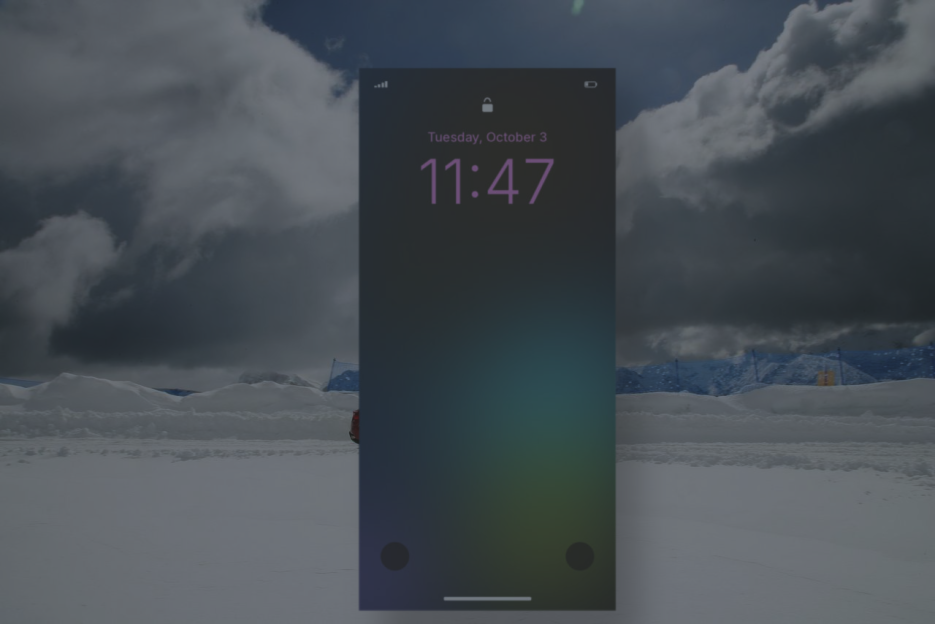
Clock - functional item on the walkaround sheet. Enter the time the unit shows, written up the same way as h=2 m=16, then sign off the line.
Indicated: h=11 m=47
